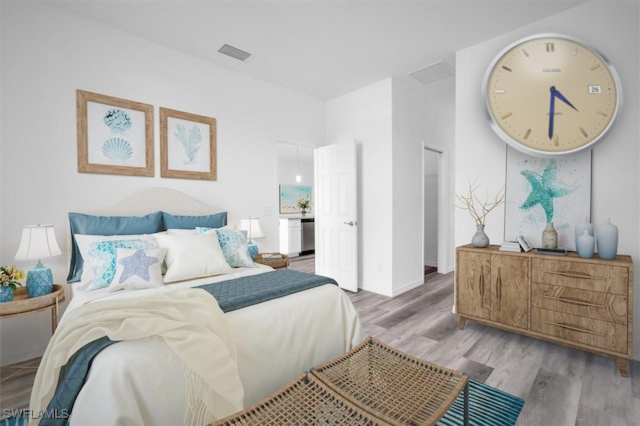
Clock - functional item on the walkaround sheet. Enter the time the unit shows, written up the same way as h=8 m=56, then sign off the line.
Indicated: h=4 m=31
